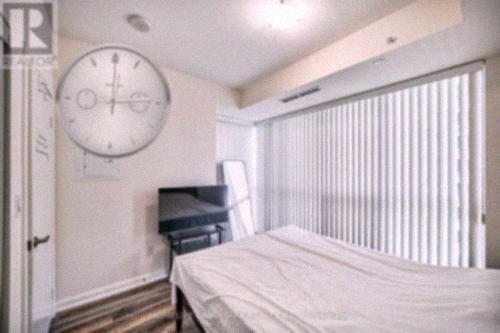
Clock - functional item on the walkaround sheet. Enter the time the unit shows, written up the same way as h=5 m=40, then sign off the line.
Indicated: h=12 m=14
